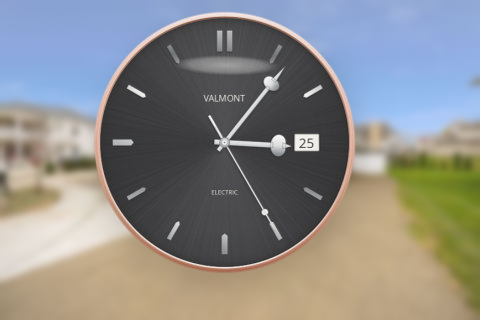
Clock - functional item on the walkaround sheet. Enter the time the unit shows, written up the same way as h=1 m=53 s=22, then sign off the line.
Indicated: h=3 m=6 s=25
